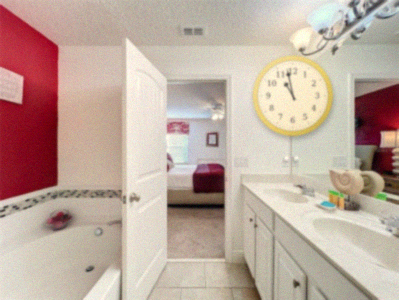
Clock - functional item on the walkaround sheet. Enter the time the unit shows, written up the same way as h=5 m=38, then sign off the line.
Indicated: h=10 m=58
